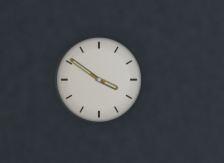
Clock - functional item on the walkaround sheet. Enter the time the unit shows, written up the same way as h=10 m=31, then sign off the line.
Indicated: h=3 m=51
